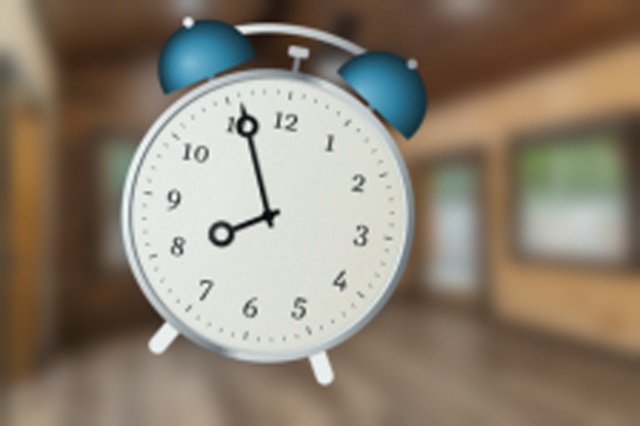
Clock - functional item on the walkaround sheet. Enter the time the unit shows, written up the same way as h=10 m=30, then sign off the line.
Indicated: h=7 m=56
